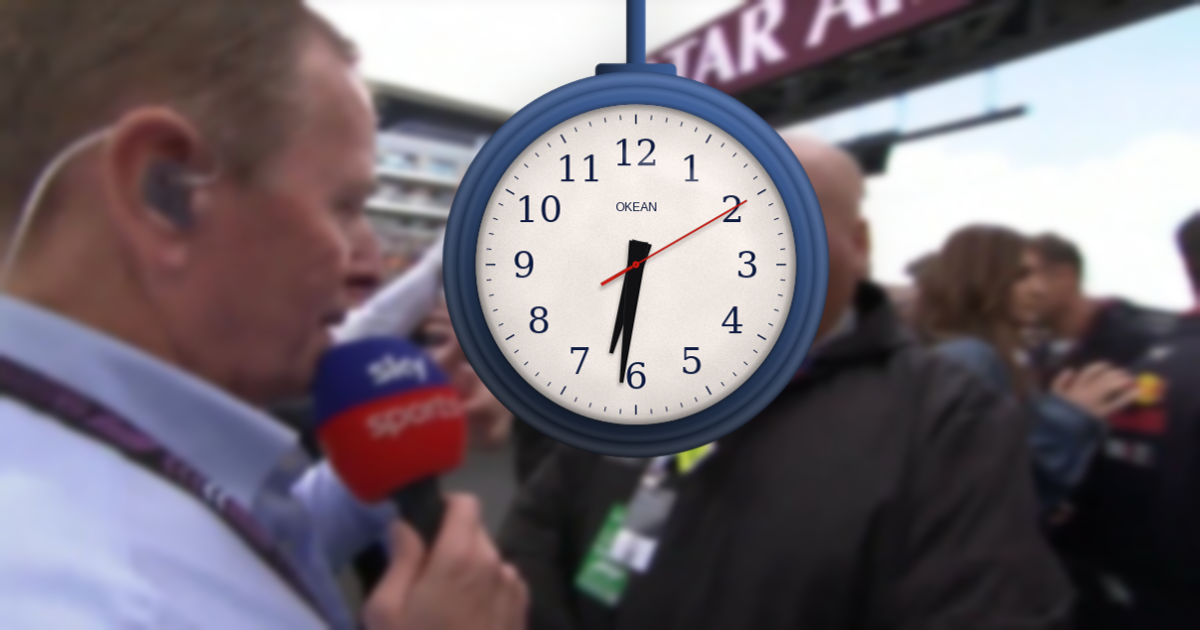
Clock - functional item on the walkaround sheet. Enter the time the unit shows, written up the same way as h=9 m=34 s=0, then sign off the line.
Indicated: h=6 m=31 s=10
